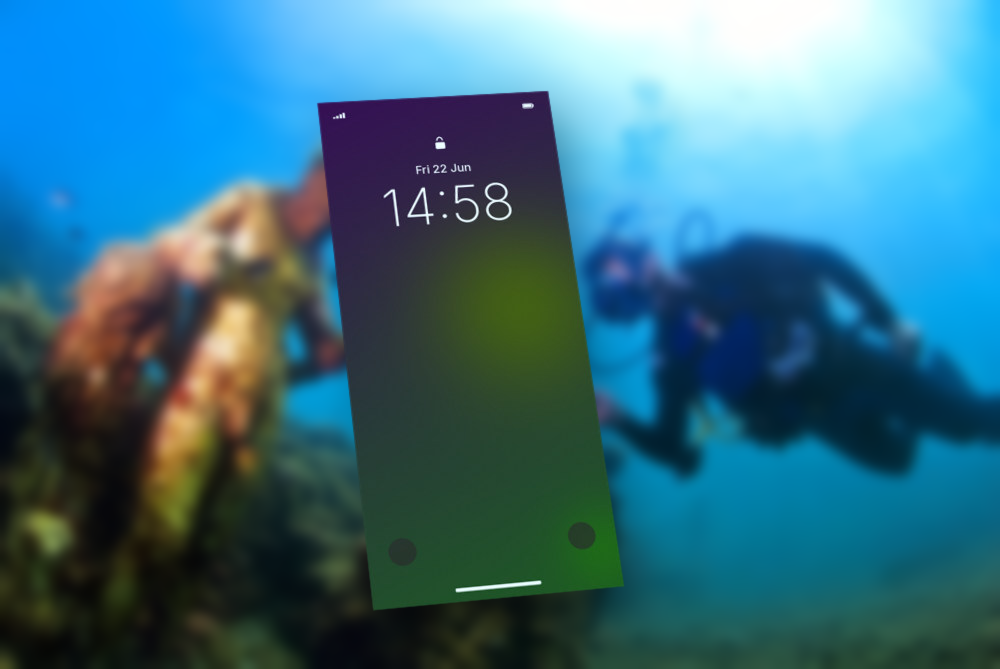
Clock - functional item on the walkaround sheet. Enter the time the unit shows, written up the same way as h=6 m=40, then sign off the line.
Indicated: h=14 m=58
